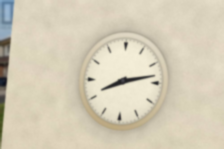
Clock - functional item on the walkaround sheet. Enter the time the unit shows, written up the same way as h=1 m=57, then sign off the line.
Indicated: h=8 m=13
